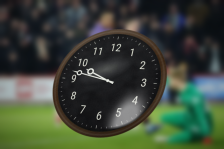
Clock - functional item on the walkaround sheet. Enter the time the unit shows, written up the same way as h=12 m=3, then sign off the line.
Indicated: h=9 m=47
